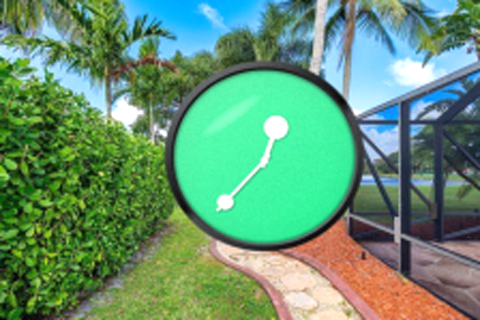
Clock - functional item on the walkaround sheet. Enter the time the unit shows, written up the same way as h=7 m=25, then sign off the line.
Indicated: h=12 m=37
